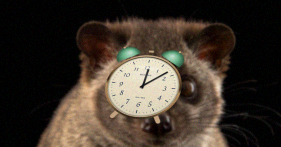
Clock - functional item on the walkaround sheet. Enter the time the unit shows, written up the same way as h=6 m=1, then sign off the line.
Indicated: h=12 m=8
